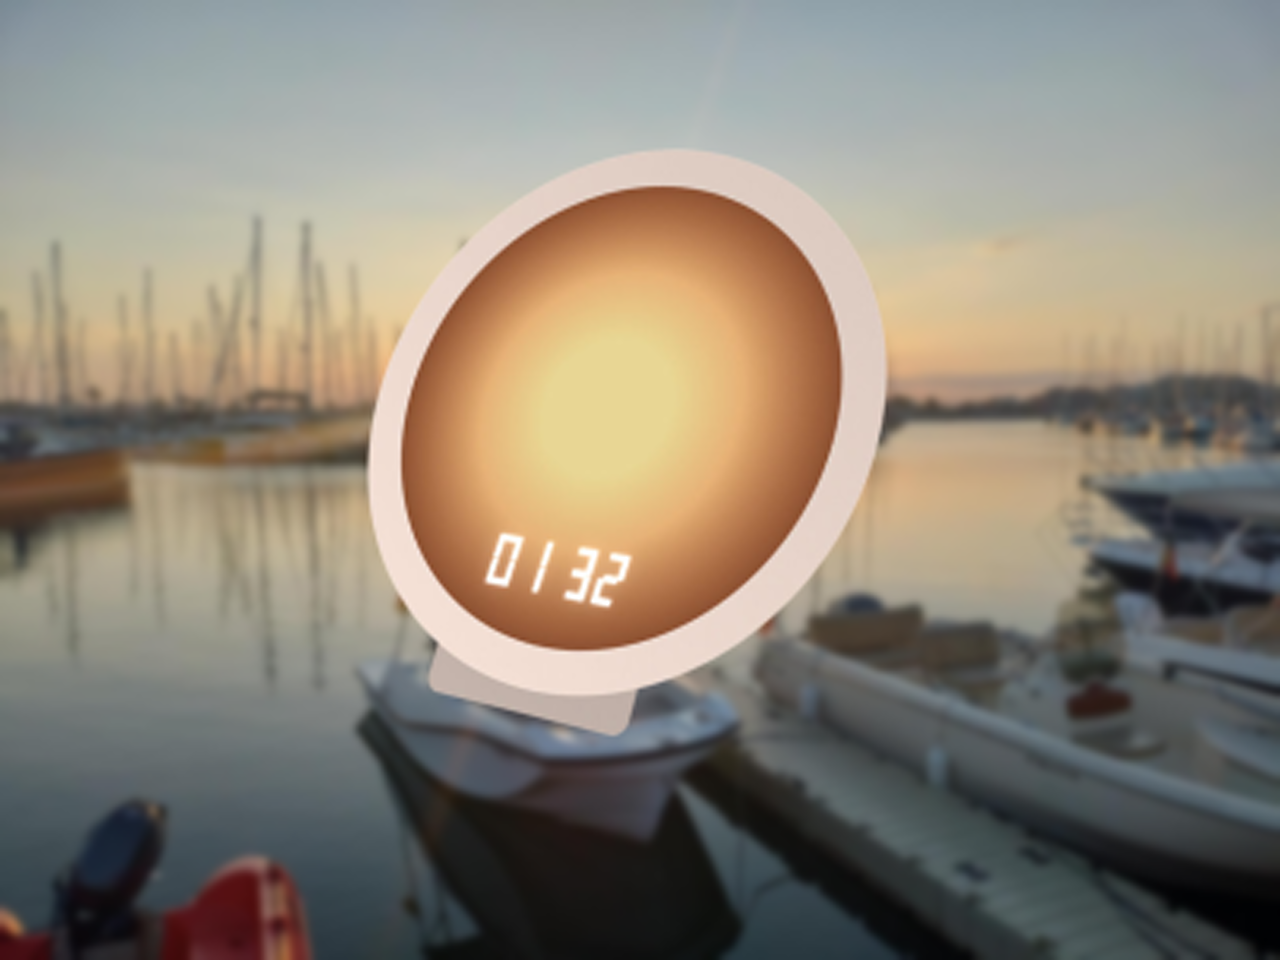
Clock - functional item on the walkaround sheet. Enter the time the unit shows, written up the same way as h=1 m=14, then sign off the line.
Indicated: h=1 m=32
